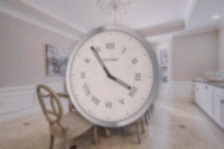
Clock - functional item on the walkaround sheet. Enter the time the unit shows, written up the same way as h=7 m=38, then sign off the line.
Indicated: h=3 m=54
